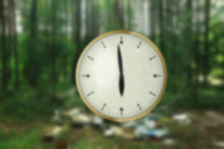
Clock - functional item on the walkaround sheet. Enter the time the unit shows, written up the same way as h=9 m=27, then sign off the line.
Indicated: h=5 m=59
